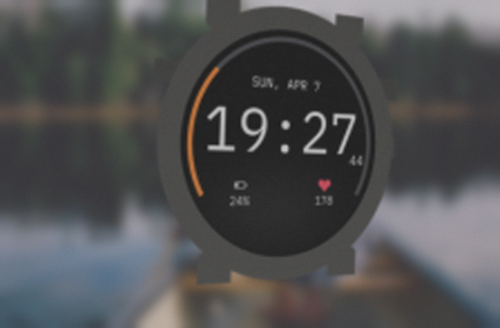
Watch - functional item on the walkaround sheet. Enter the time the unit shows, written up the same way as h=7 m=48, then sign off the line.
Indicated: h=19 m=27
